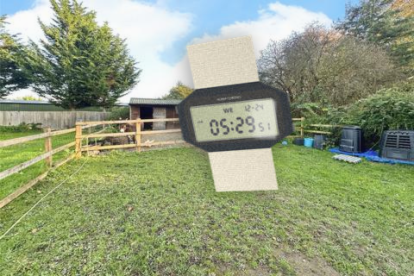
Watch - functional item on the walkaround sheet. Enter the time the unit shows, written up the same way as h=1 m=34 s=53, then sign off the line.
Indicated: h=5 m=29 s=51
